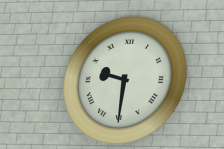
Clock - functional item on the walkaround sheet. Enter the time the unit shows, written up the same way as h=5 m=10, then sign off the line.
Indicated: h=9 m=30
